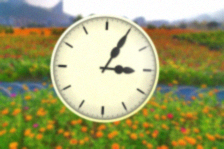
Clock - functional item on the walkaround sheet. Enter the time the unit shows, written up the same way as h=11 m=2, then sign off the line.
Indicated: h=3 m=5
